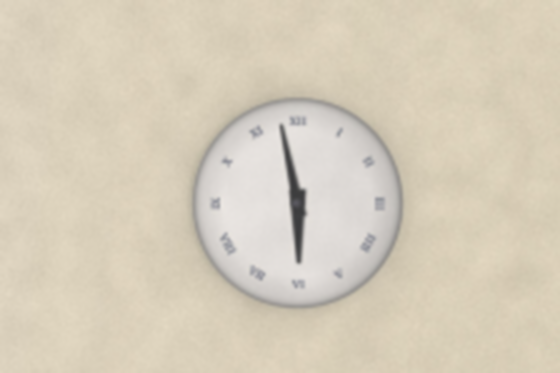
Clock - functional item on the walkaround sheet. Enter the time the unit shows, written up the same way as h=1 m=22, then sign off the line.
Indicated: h=5 m=58
